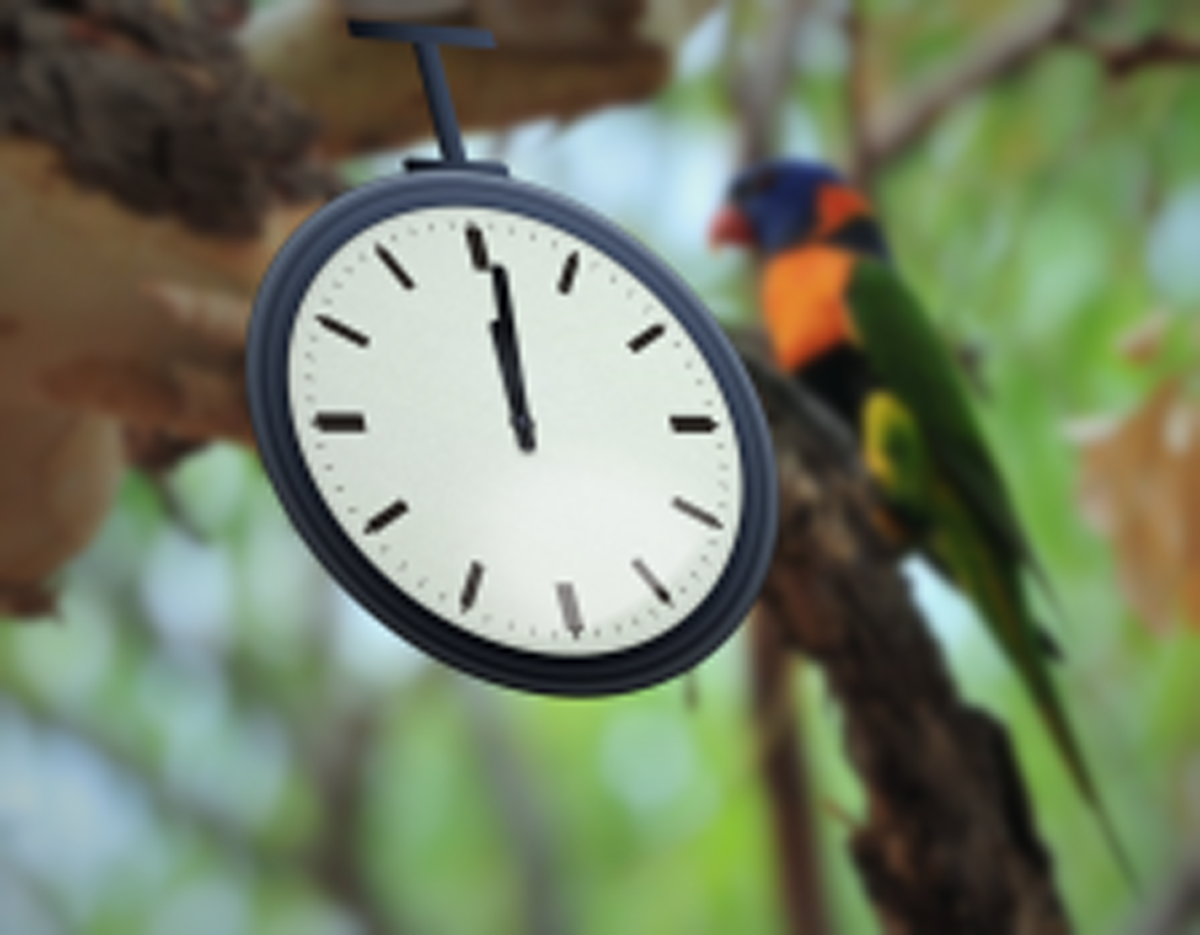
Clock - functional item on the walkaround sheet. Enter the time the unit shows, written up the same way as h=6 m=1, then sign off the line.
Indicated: h=12 m=1
